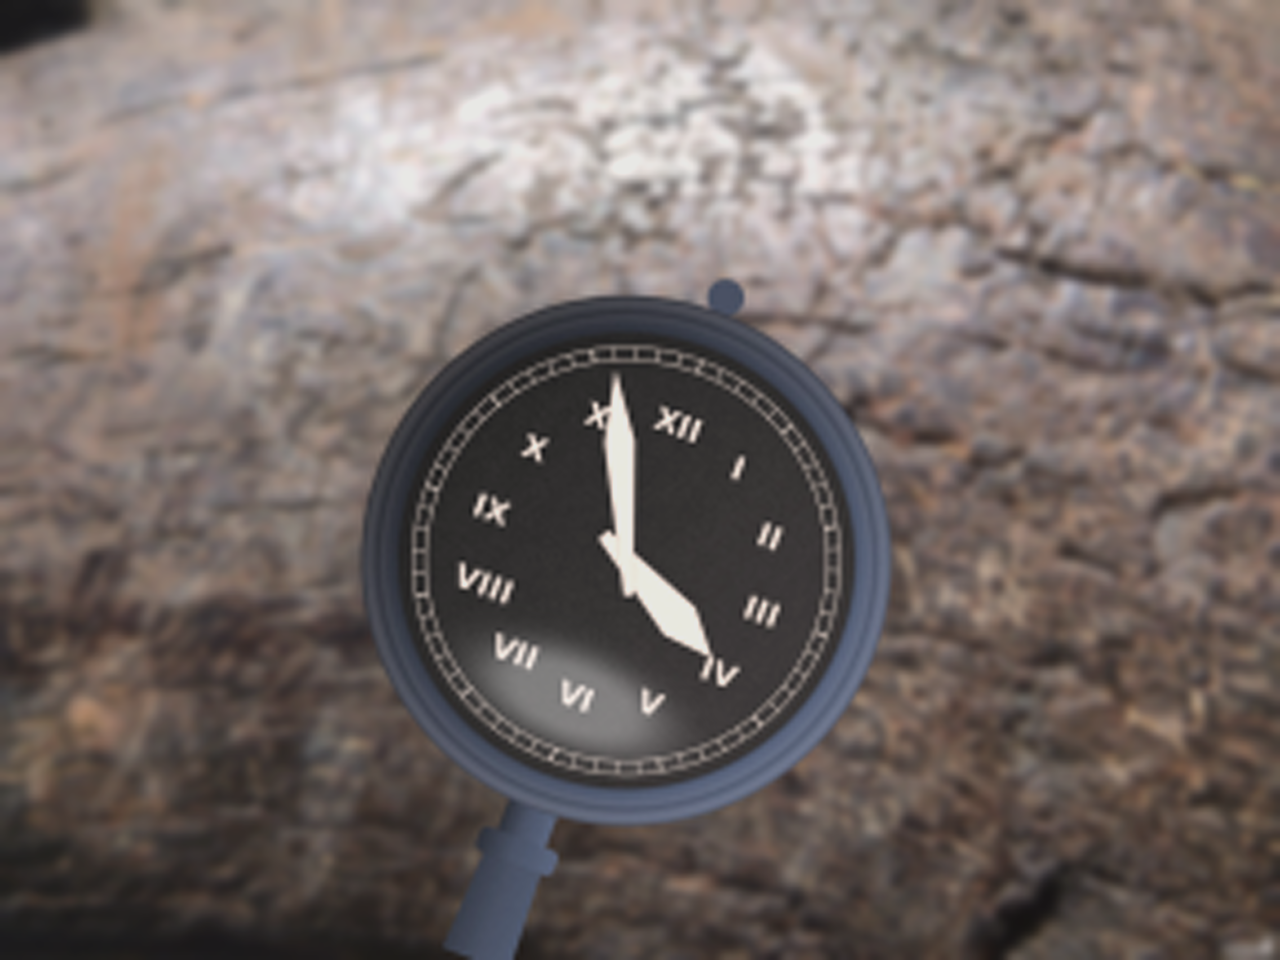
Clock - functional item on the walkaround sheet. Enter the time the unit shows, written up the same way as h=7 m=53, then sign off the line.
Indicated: h=3 m=56
